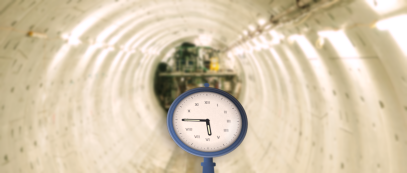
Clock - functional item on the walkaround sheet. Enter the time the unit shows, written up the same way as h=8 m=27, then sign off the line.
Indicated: h=5 m=45
